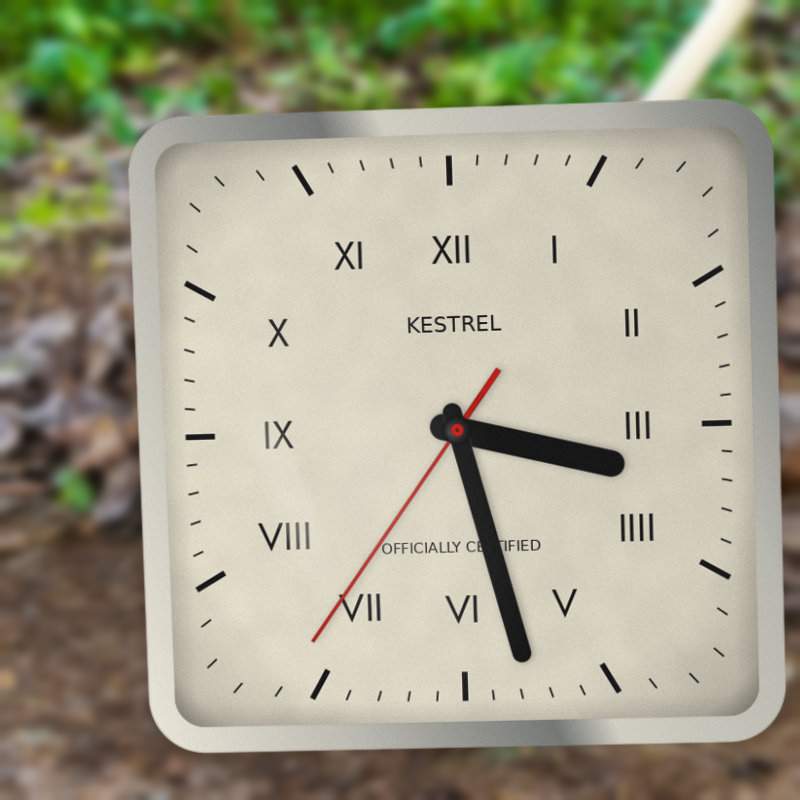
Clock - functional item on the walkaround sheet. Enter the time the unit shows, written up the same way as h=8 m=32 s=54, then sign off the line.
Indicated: h=3 m=27 s=36
